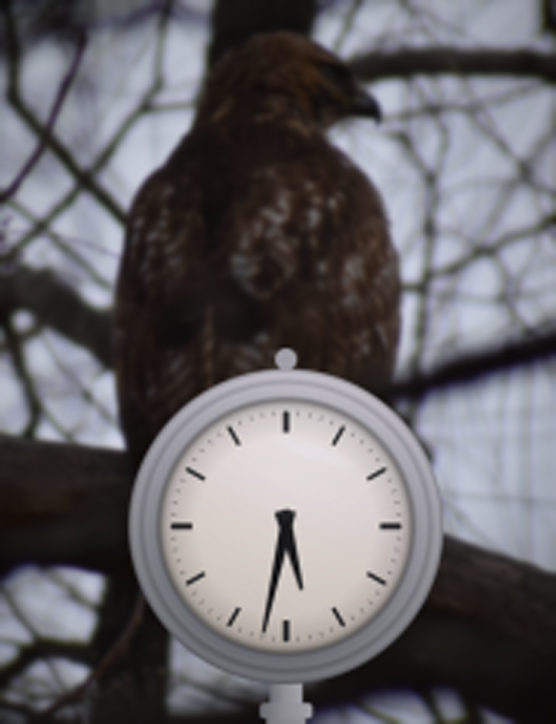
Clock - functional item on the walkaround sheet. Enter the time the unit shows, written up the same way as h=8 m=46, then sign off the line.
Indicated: h=5 m=32
